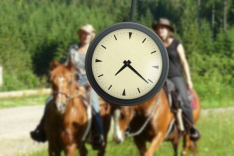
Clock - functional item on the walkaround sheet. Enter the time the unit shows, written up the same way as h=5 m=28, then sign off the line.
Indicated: h=7 m=21
